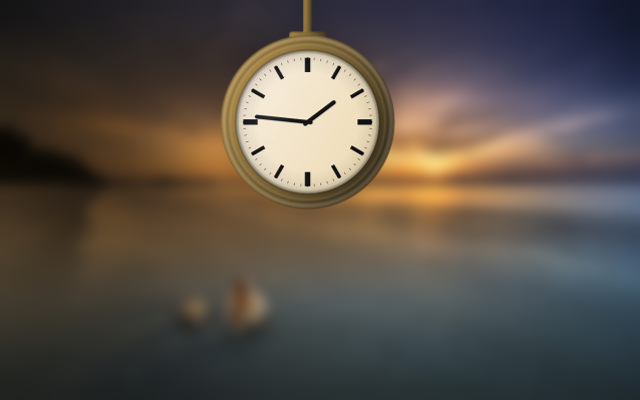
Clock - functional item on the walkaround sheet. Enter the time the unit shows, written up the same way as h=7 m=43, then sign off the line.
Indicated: h=1 m=46
